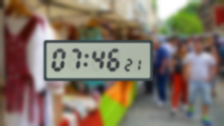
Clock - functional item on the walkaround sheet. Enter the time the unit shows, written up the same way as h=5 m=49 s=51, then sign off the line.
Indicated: h=7 m=46 s=21
